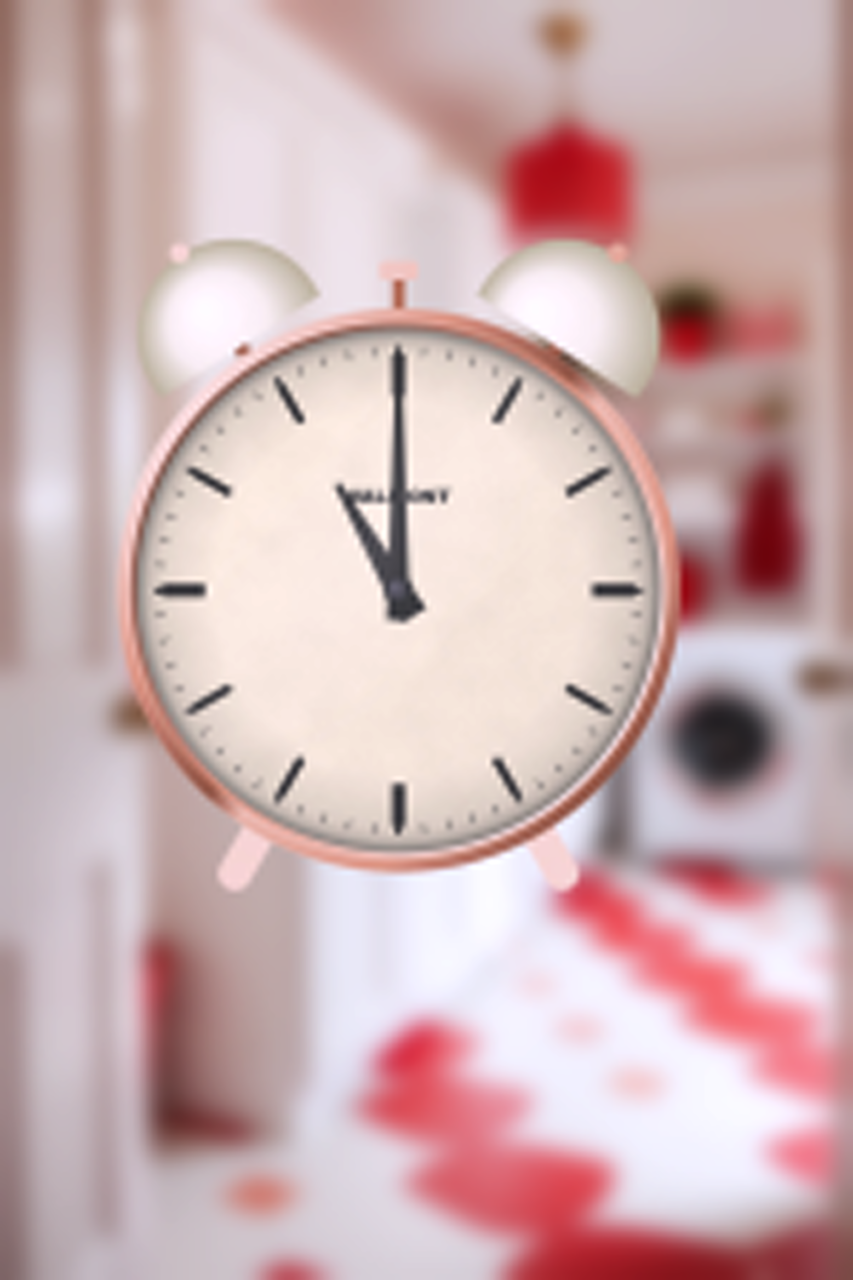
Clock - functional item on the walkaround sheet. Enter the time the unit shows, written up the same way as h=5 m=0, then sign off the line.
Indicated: h=11 m=0
